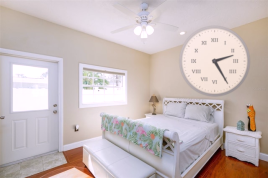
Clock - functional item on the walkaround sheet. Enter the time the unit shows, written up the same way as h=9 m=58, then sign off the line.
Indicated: h=2 m=25
